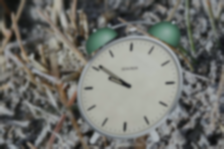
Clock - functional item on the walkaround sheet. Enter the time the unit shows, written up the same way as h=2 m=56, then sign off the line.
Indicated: h=9 m=51
